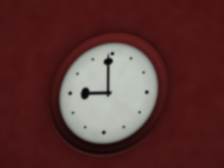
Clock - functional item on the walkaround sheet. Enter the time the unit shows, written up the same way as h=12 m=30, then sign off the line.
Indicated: h=8 m=59
